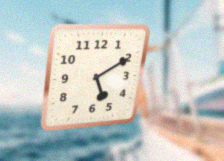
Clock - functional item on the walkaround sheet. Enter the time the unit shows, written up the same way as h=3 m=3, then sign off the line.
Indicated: h=5 m=10
